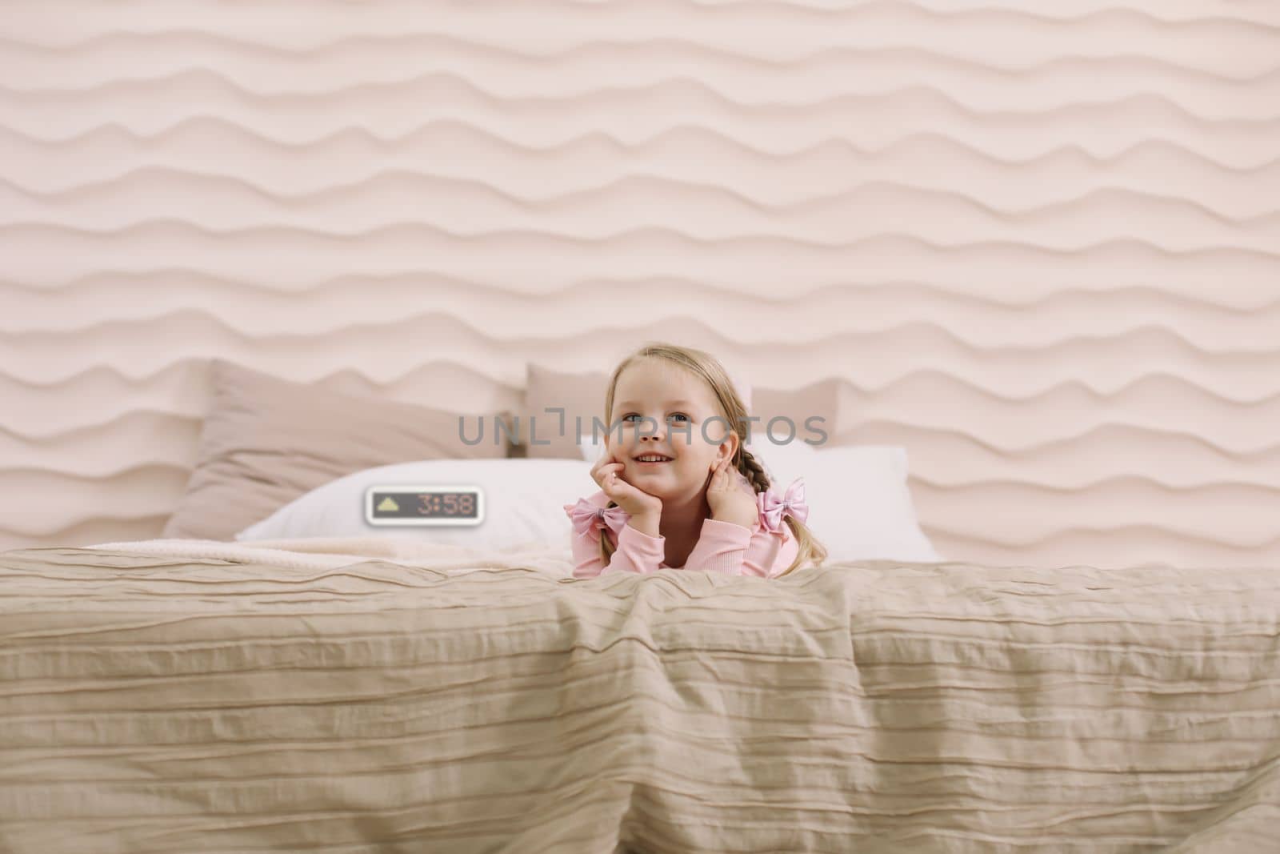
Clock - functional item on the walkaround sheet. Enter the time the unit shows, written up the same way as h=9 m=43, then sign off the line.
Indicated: h=3 m=58
